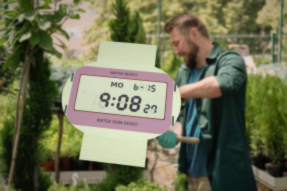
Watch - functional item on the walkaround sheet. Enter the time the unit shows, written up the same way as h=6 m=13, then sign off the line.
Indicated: h=9 m=8
